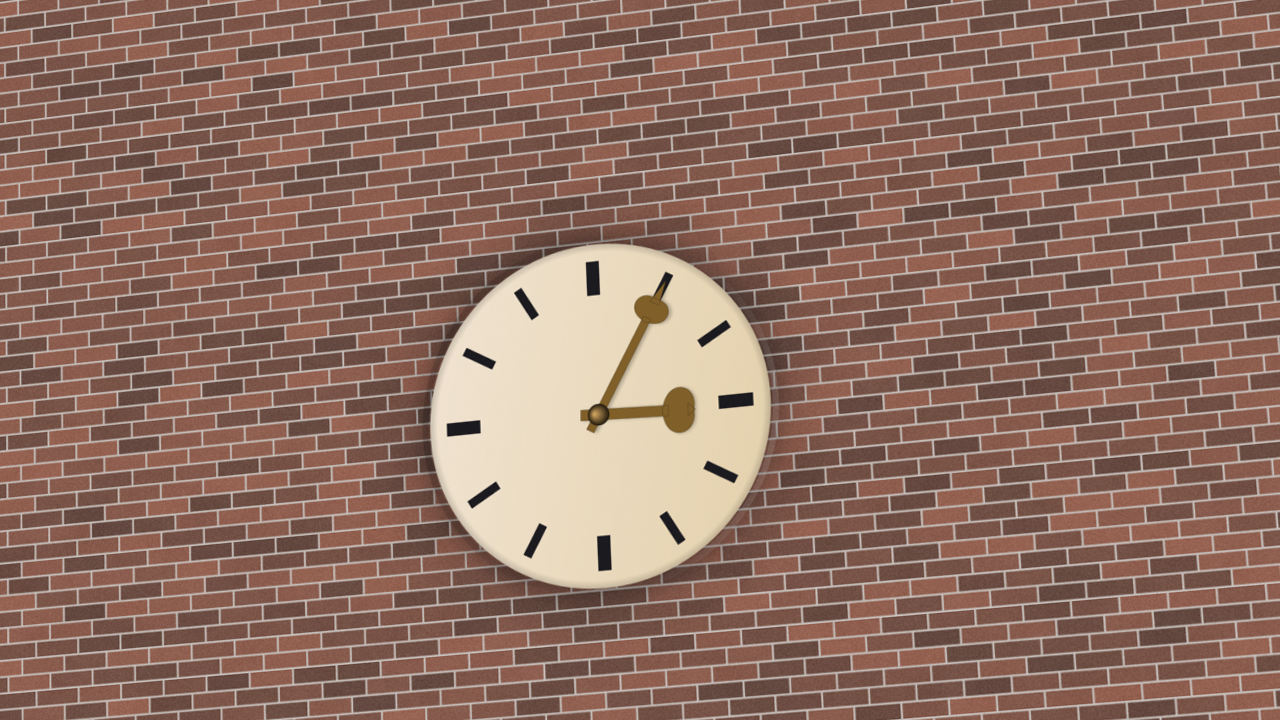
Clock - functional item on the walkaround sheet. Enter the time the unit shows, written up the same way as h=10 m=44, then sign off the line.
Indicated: h=3 m=5
